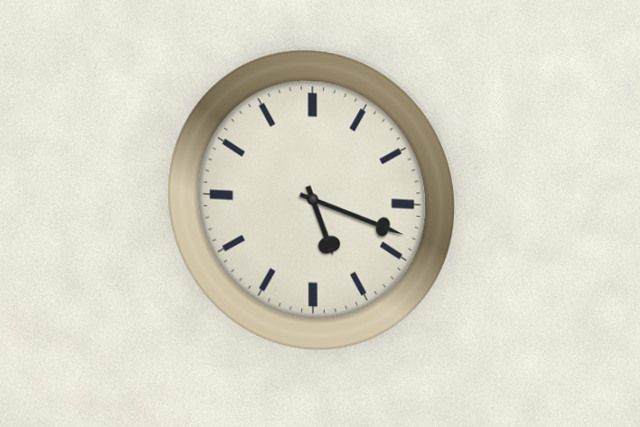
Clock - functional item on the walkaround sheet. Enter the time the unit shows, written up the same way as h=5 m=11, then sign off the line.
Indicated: h=5 m=18
